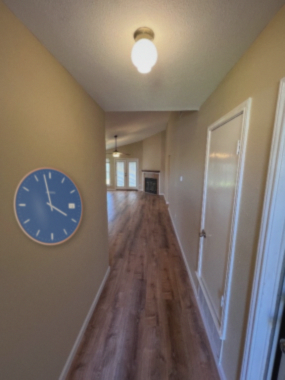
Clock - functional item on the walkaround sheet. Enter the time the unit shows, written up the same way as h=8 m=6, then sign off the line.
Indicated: h=3 m=58
